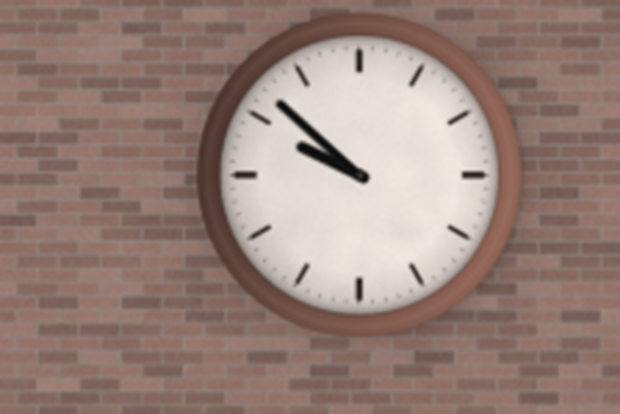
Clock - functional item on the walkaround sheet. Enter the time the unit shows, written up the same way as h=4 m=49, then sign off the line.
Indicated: h=9 m=52
